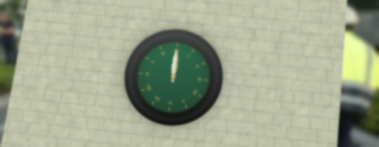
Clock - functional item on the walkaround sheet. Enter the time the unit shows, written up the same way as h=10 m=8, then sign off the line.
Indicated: h=12 m=0
